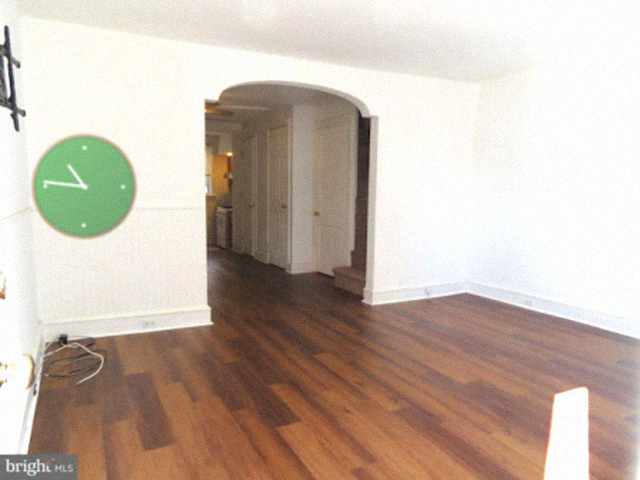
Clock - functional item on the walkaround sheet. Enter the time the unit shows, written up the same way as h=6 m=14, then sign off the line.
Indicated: h=10 m=46
